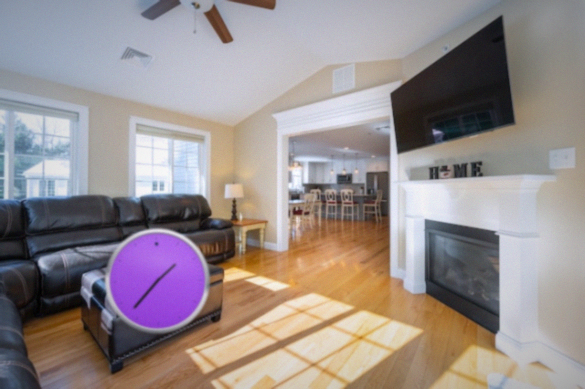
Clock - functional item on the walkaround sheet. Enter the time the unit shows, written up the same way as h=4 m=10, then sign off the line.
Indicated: h=1 m=37
